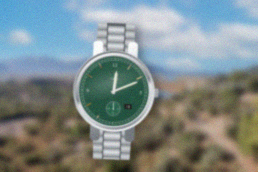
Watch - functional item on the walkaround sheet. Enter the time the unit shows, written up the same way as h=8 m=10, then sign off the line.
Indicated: h=12 m=11
